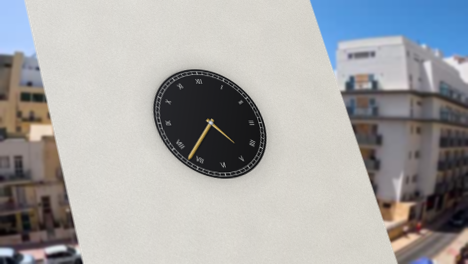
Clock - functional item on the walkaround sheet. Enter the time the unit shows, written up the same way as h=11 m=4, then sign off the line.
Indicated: h=4 m=37
